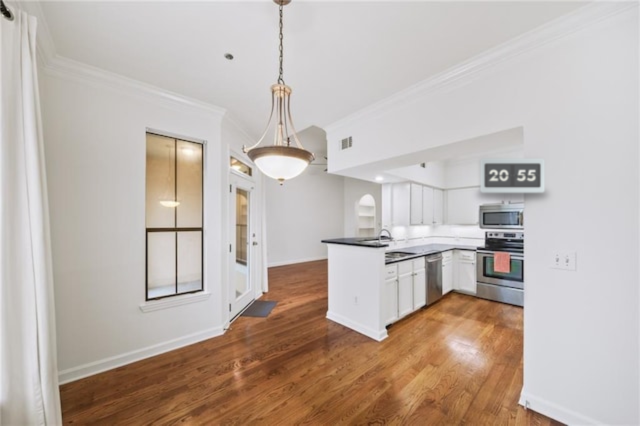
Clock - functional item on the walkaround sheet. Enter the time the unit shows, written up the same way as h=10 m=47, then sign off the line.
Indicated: h=20 m=55
